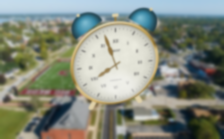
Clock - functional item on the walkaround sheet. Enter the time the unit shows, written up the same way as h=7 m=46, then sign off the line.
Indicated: h=7 m=57
